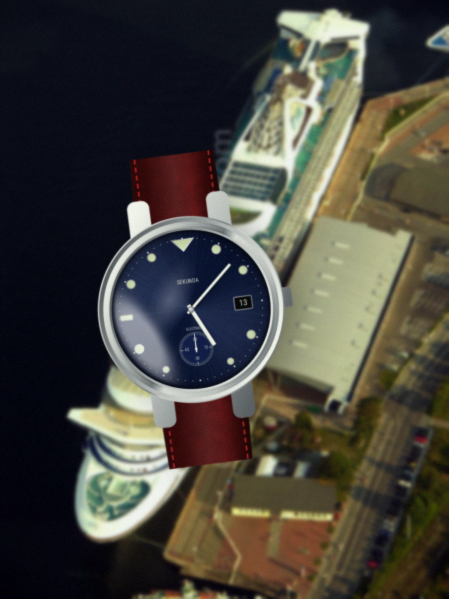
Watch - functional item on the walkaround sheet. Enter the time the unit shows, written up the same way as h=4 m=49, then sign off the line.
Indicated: h=5 m=8
